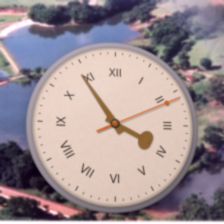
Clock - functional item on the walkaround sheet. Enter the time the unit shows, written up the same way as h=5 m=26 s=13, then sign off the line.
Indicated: h=3 m=54 s=11
